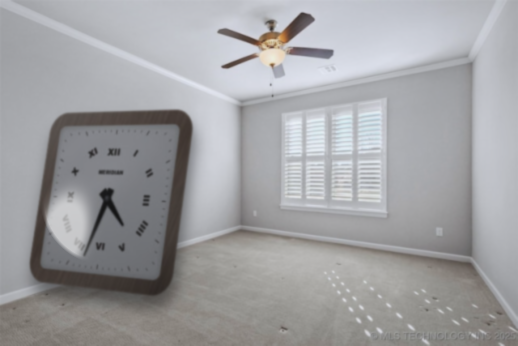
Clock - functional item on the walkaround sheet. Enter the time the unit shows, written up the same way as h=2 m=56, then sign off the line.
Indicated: h=4 m=33
